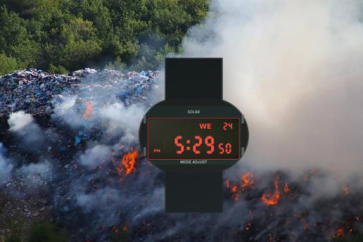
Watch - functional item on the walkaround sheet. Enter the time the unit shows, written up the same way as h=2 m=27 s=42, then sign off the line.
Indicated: h=5 m=29 s=50
